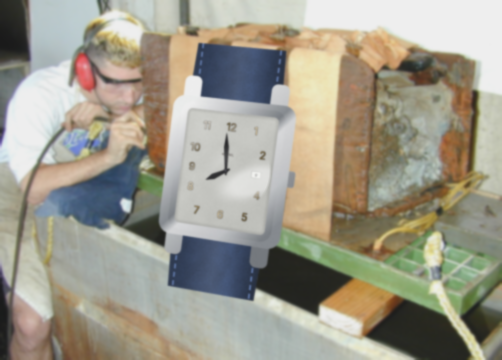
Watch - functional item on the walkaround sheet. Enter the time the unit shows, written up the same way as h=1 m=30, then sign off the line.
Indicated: h=7 m=59
